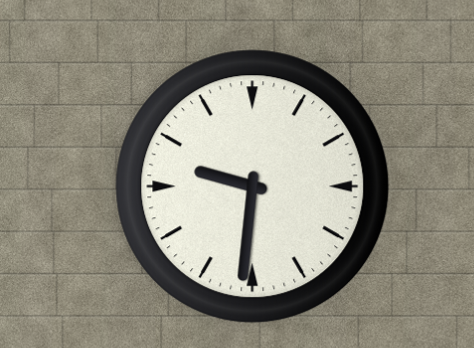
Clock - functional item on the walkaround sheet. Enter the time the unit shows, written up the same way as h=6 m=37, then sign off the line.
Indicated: h=9 m=31
